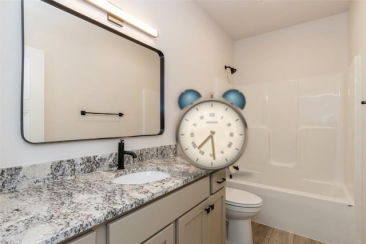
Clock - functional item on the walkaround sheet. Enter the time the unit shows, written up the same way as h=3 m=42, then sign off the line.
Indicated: h=7 m=29
